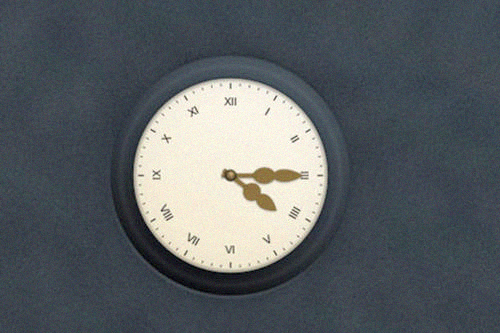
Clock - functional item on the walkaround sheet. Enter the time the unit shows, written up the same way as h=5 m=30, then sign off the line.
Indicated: h=4 m=15
